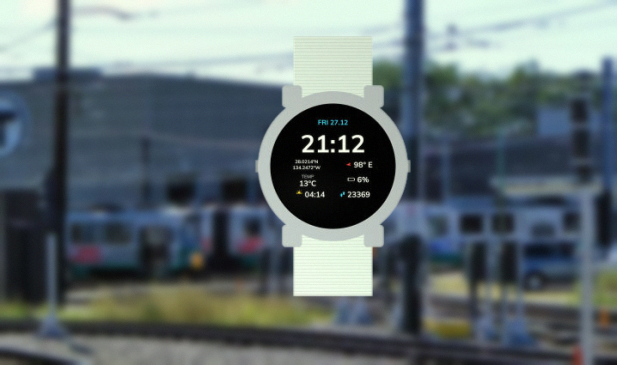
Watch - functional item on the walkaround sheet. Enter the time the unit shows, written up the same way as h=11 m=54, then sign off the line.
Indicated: h=21 m=12
